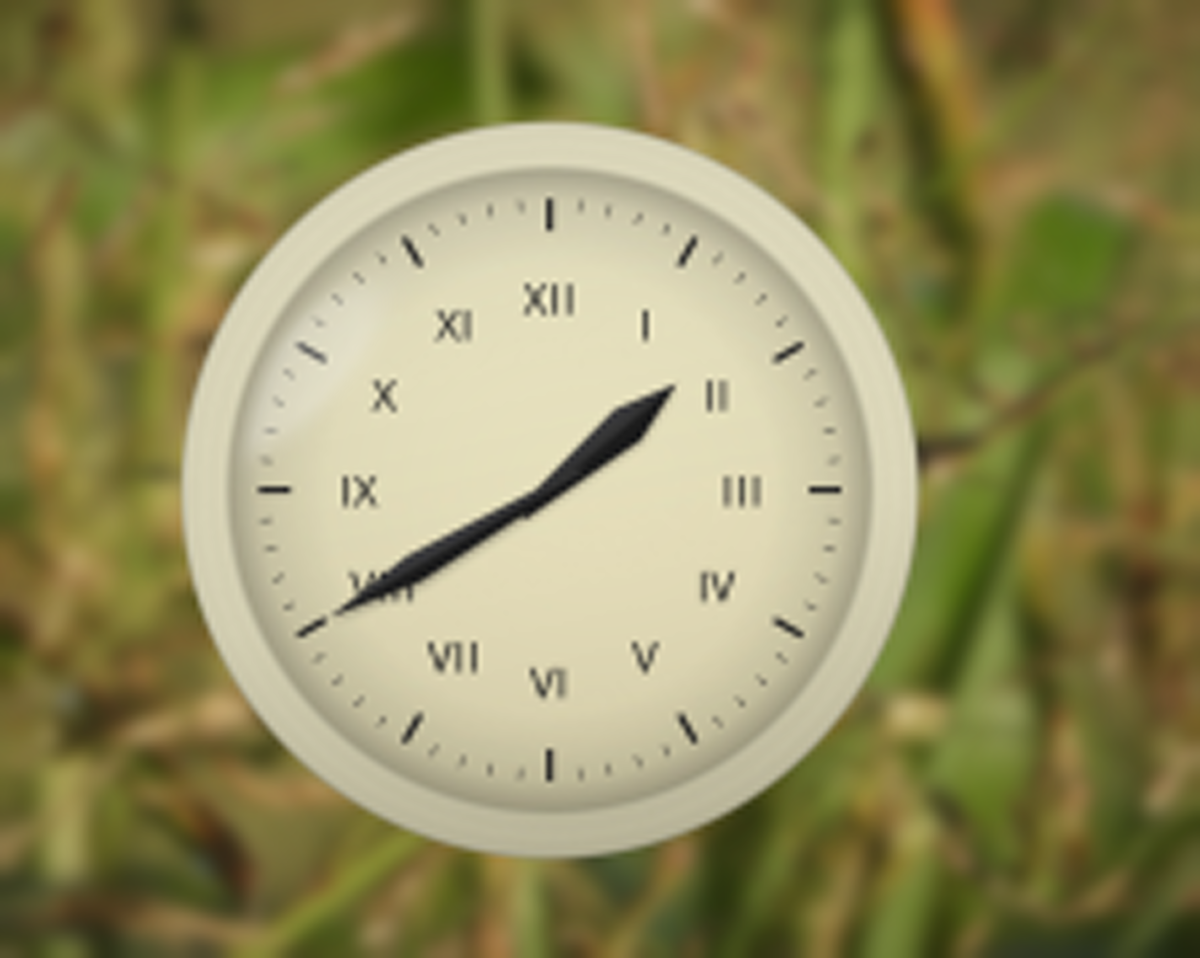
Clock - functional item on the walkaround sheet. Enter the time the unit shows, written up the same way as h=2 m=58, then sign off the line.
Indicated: h=1 m=40
